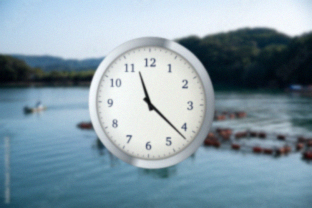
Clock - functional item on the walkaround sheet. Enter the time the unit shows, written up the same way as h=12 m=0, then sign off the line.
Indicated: h=11 m=22
